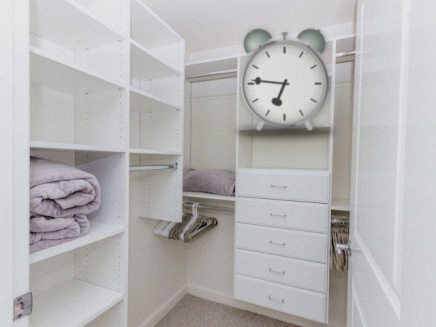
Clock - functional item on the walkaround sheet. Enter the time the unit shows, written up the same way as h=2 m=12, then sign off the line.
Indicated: h=6 m=46
